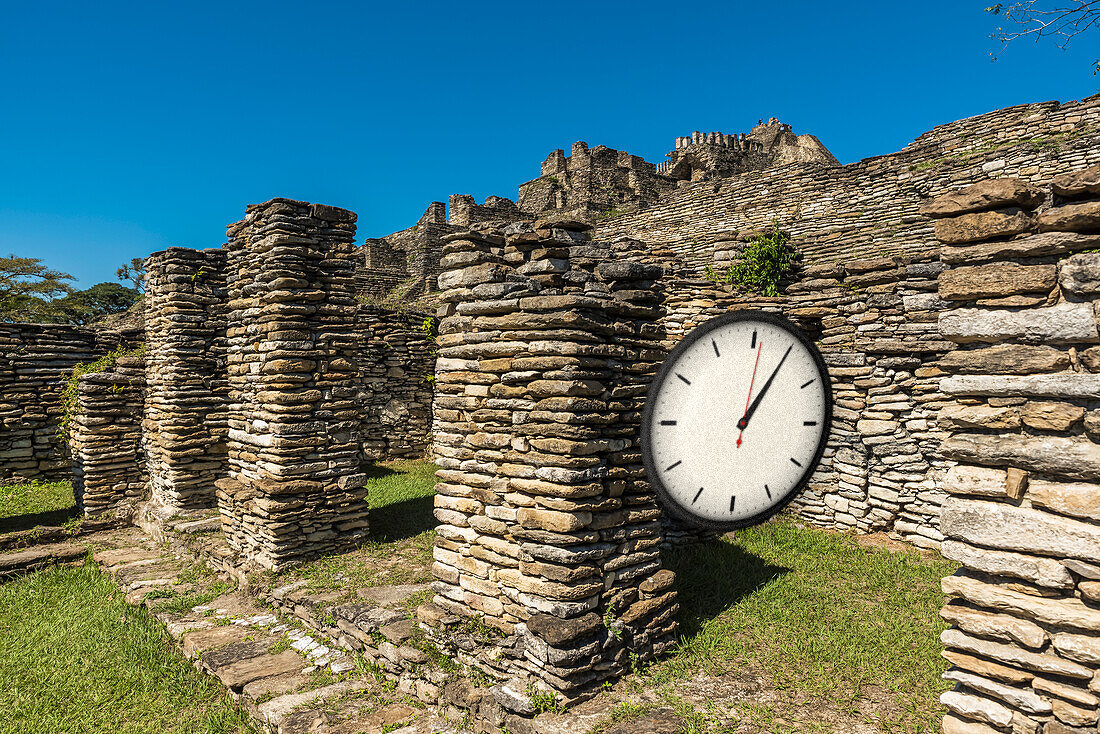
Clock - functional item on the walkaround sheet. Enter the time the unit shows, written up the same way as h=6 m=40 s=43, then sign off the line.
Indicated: h=1 m=5 s=1
